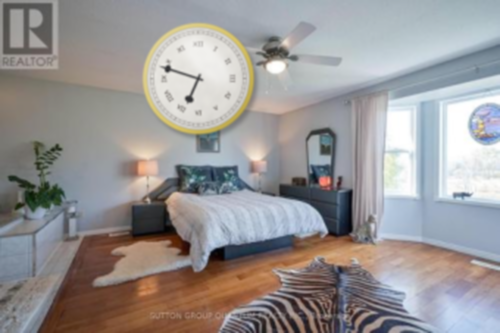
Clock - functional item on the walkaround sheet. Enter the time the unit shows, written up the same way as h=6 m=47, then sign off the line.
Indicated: h=6 m=48
